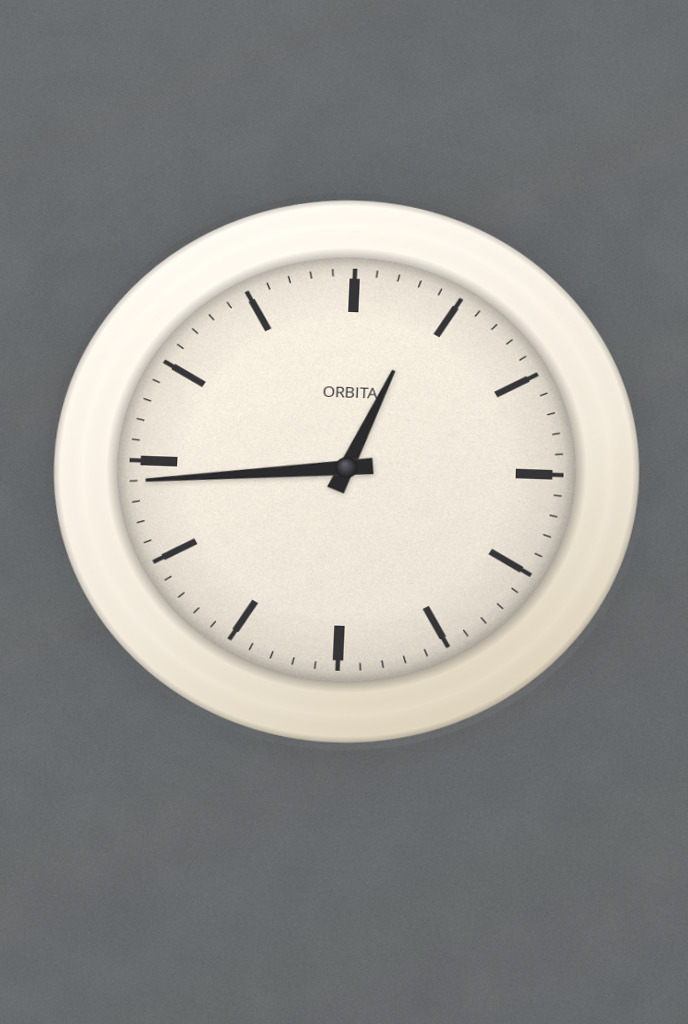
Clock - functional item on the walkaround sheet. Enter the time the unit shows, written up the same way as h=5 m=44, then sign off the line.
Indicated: h=12 m=44
